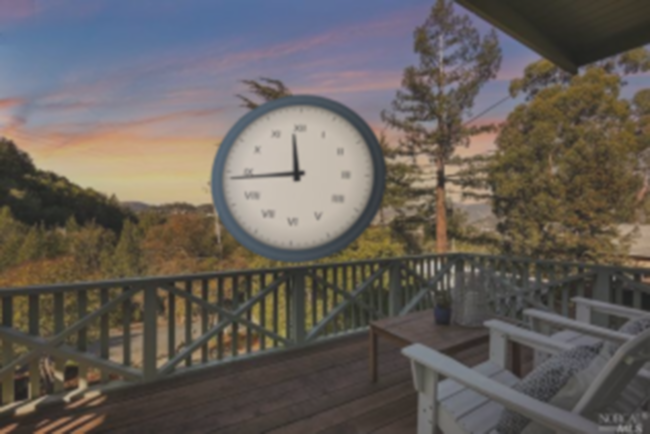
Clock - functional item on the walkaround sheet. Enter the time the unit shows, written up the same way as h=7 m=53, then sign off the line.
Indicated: h=11 m=44
